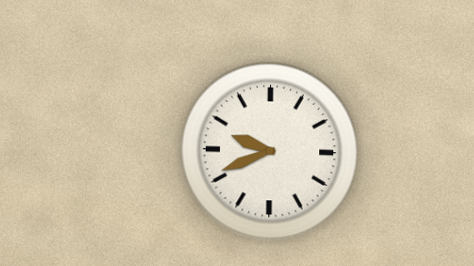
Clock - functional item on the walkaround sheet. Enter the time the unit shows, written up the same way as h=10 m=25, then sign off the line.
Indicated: h=9 m=41
